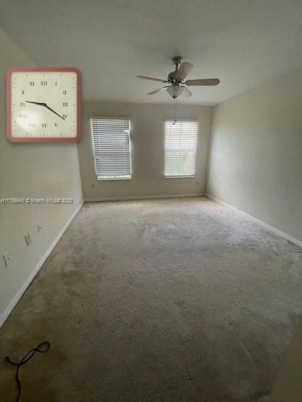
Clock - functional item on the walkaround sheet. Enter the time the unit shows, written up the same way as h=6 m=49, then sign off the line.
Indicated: h=9 m=21
